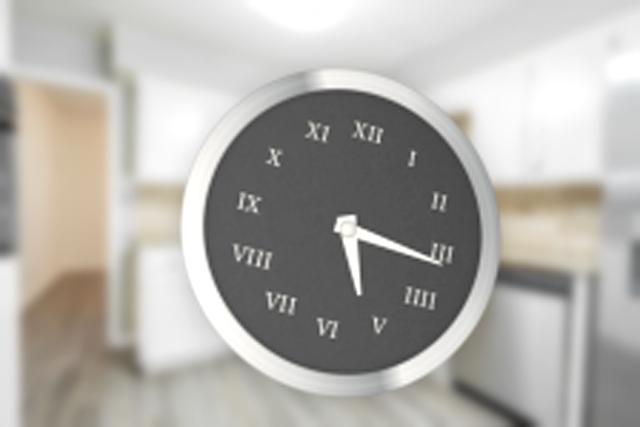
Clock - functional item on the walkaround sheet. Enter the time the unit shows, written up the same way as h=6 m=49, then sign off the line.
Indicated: h=5 m=16
